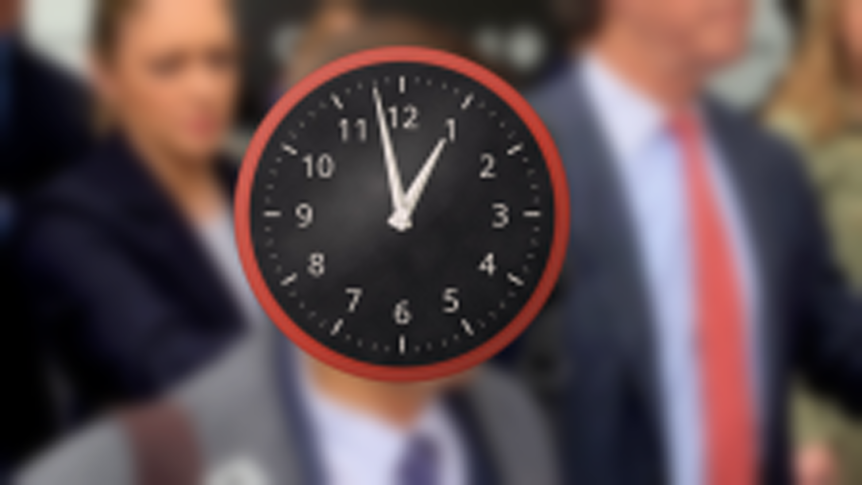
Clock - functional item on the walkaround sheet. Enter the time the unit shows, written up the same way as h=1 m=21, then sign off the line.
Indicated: h=12 m=58
